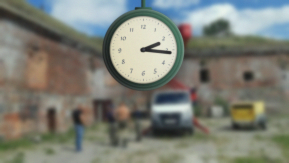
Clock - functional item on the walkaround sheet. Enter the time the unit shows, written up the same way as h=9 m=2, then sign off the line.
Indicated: h=2 m=16
